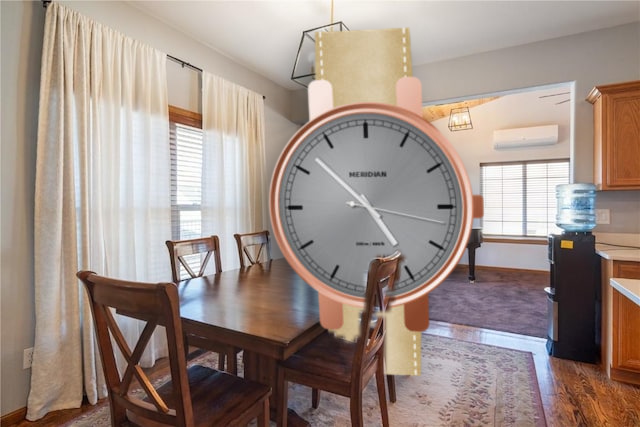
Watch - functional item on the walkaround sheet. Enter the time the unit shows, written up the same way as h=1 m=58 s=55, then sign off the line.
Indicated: h=4 m=52 s=17
